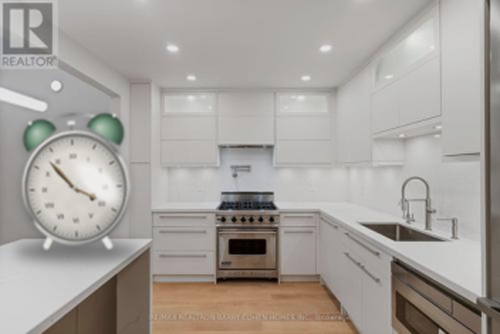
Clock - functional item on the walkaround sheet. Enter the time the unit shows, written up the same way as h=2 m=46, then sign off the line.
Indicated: h=3 m=53
